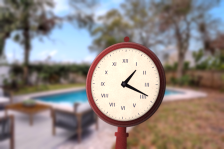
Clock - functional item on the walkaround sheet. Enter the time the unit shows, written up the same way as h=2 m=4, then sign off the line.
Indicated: h=1 m=19
